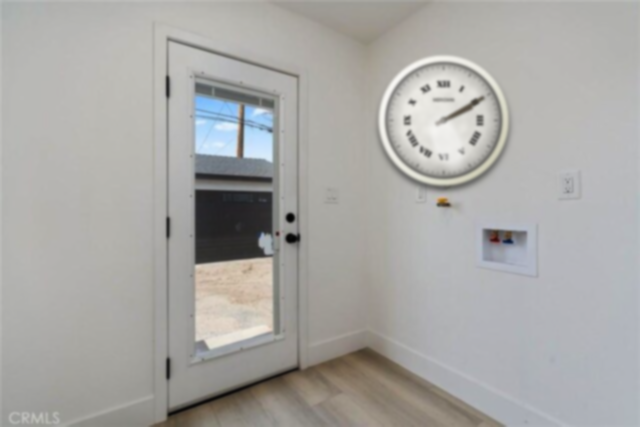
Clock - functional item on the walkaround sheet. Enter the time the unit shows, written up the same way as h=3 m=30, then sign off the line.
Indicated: h=2 m=10
